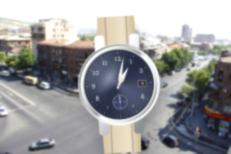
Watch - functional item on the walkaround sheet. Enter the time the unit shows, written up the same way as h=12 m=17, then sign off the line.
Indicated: h=1 m=2
